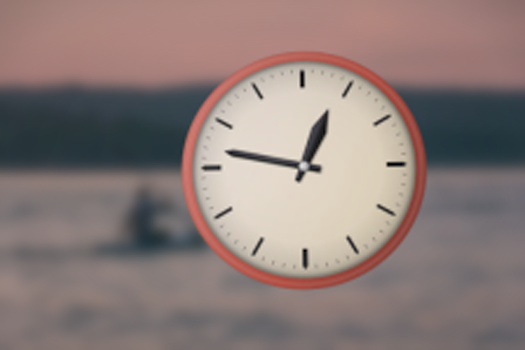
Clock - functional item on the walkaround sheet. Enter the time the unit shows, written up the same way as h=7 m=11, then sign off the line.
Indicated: h=12 m=47
